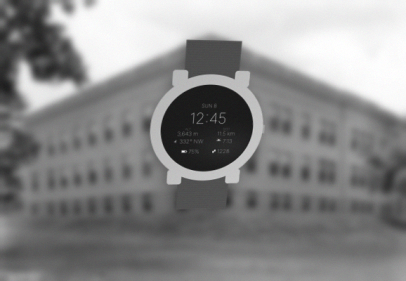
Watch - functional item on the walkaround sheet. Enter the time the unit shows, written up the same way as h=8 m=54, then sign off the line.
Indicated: h=12 m=45
